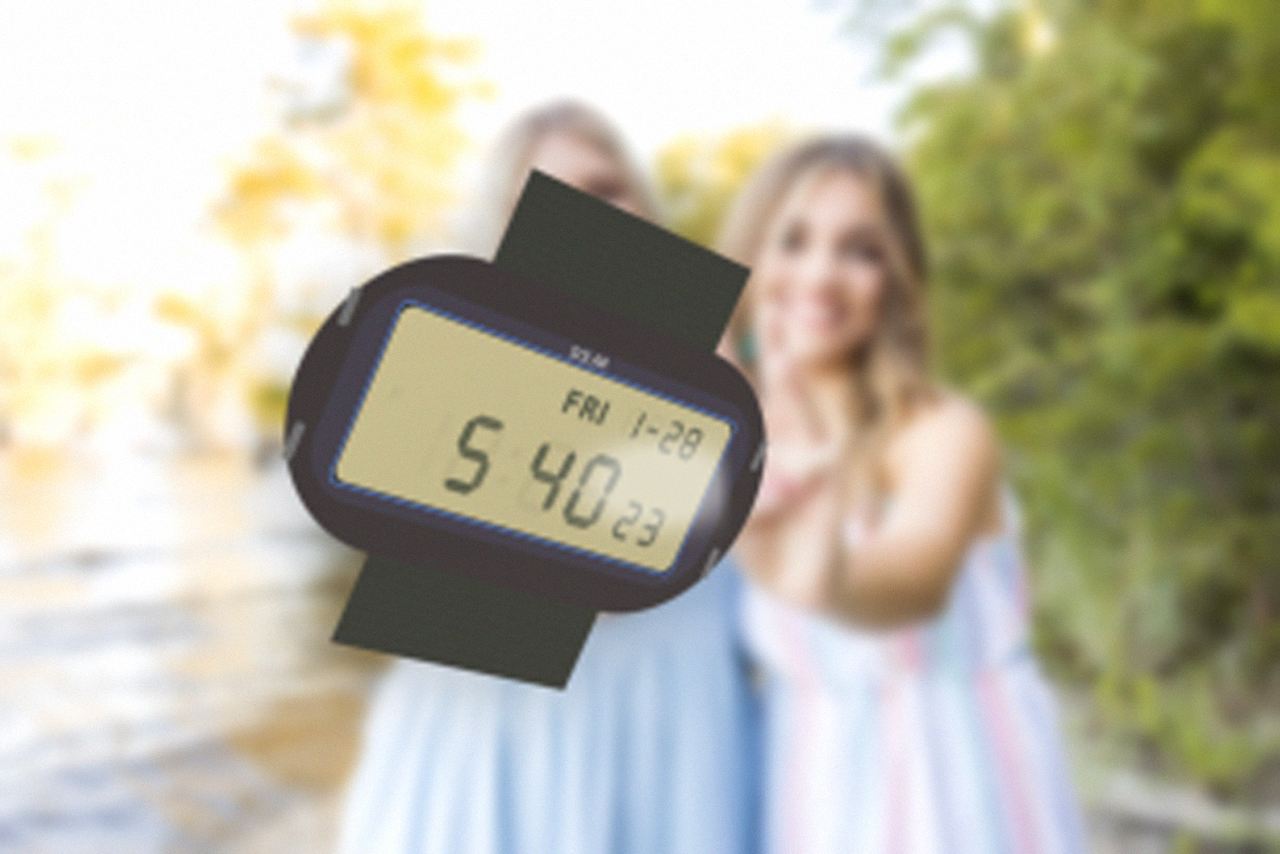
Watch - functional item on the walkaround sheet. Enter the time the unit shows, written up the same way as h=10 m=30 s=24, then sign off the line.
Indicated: h=5 m=40 s=23
